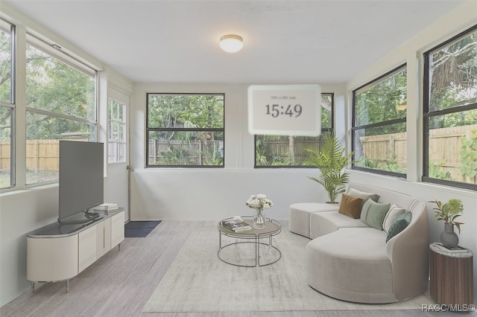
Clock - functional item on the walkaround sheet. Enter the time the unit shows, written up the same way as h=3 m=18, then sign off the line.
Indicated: h=15 m=49
